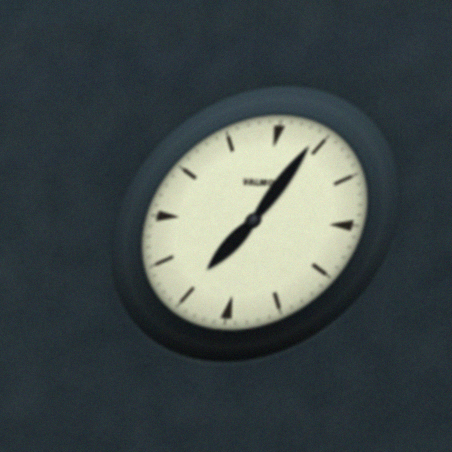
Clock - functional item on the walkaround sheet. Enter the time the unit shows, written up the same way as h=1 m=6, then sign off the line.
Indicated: h=7 m=4
